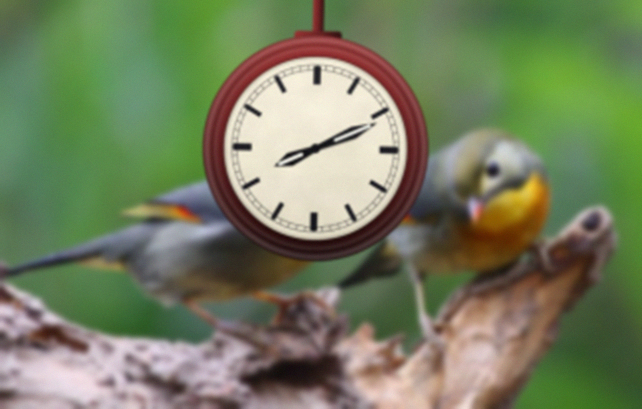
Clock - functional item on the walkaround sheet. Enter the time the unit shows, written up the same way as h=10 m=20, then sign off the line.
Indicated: h=8 m=11
